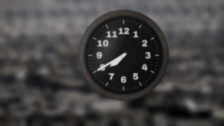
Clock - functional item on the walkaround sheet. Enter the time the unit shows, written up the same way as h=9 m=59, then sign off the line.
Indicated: h=7 m=40
